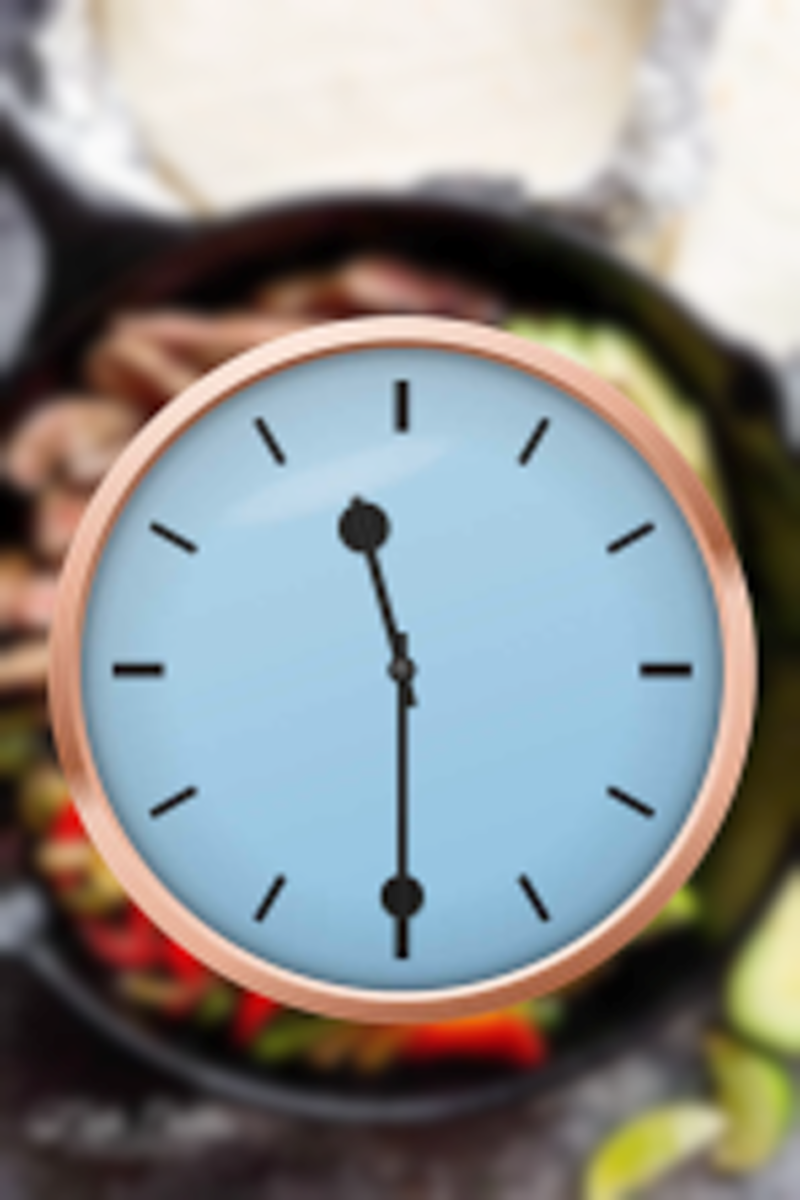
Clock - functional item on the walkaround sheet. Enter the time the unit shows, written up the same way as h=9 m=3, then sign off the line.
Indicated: h=11 m=30
